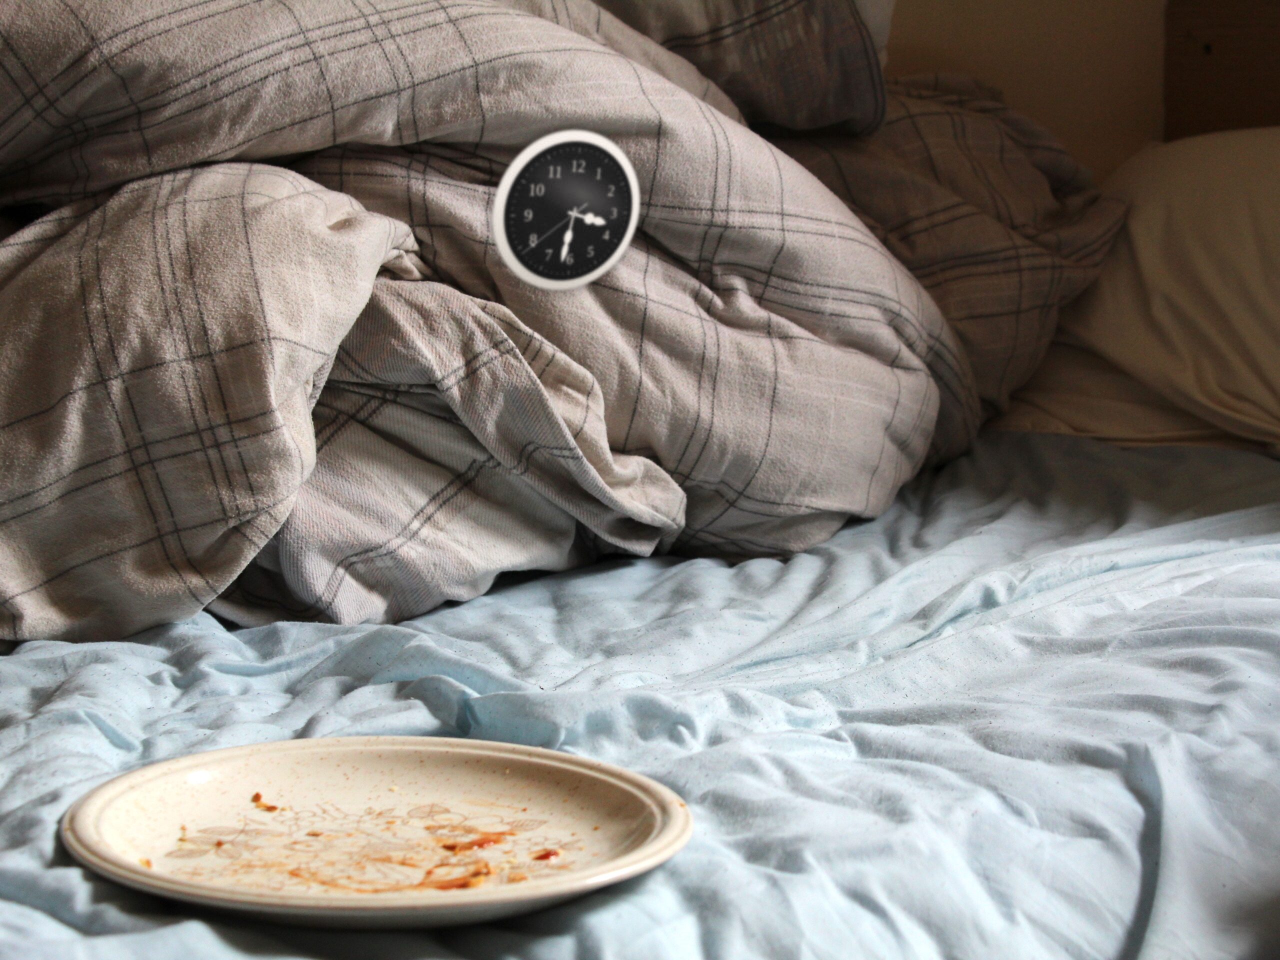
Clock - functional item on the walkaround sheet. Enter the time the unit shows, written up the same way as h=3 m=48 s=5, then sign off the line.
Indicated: h=3 m=31 s=39
